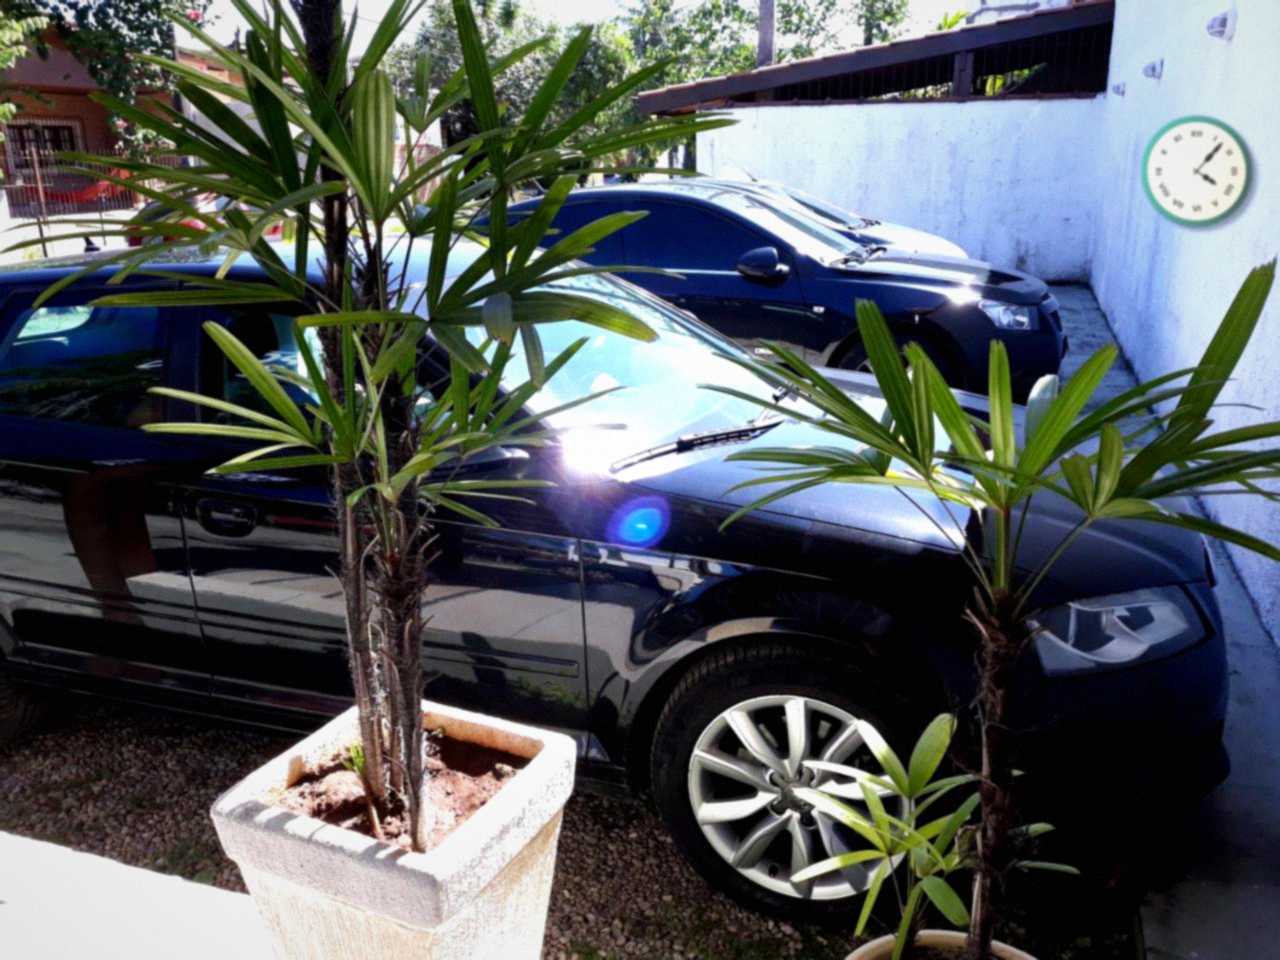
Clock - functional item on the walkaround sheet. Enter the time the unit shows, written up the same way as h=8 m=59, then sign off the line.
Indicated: h=4 m=7
